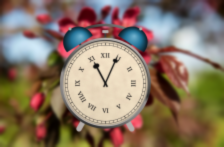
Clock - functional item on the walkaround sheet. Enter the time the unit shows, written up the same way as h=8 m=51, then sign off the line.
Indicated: h=11 m=4
